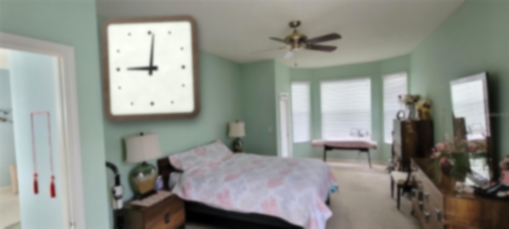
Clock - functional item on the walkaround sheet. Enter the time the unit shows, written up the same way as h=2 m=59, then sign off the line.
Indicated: h=9 m=1
